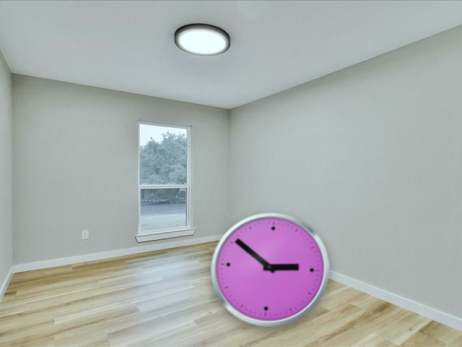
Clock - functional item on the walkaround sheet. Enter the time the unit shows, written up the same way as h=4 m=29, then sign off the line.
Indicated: h=2 m=51
